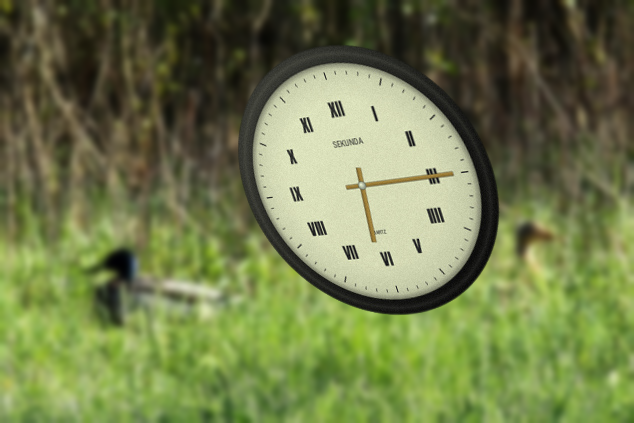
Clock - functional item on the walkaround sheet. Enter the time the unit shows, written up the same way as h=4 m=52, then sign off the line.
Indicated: h=6 m=15
